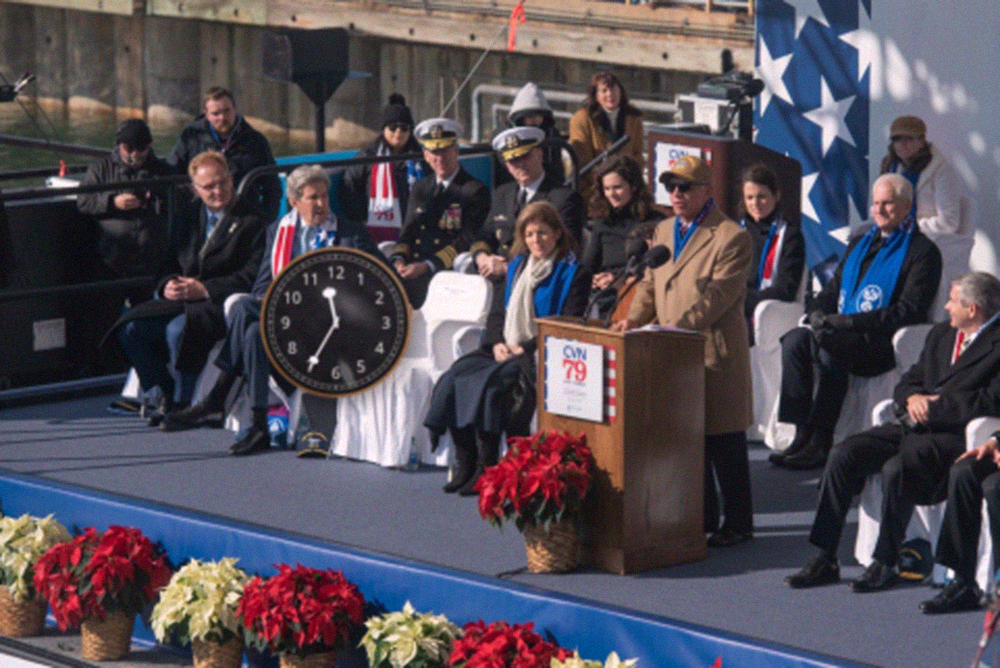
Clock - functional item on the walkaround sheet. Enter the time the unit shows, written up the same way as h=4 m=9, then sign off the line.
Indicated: h=11 m=35
